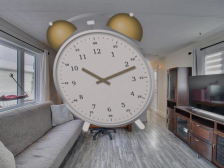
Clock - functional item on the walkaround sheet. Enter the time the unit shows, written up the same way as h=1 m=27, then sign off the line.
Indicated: h=10 m=12
